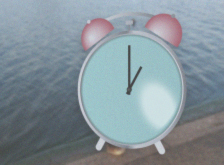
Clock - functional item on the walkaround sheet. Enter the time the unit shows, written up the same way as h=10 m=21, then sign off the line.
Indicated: h=1 m=0
